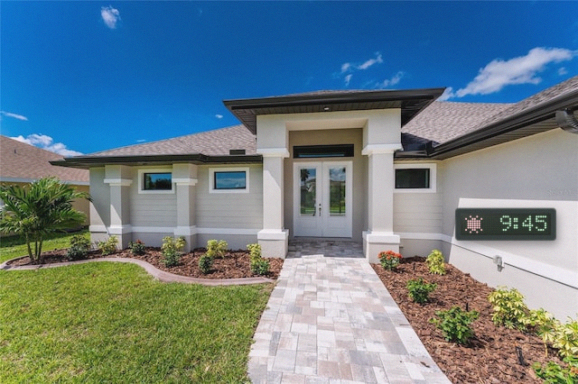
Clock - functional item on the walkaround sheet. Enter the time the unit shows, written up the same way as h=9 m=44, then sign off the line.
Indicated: h=9 m=45
